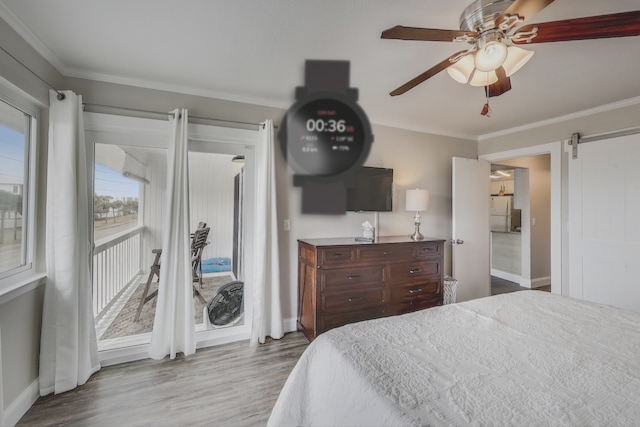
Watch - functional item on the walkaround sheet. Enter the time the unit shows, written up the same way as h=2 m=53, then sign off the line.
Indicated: h=0 m=36
